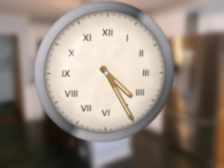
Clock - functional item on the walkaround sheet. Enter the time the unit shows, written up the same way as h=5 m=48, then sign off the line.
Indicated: h=4 m=25
